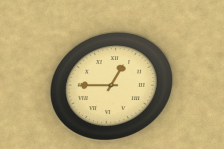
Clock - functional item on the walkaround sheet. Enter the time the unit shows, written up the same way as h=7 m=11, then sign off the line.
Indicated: h=12 m=45
